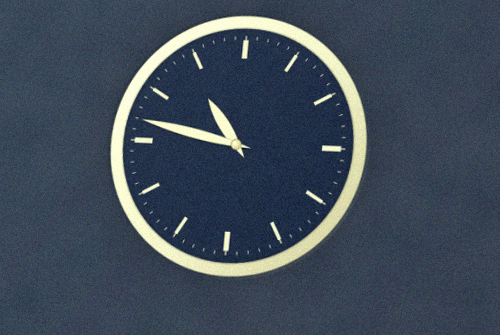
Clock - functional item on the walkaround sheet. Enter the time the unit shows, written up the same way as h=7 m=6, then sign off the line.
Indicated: h=10 m=47
